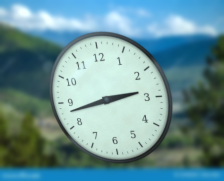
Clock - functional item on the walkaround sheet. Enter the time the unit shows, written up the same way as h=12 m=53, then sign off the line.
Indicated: h=2 m=43
